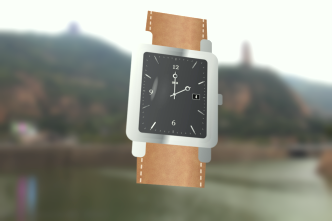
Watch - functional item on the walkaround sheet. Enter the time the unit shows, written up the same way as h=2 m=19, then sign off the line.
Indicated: h=2 m=0
